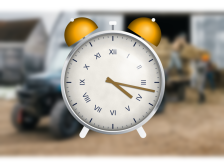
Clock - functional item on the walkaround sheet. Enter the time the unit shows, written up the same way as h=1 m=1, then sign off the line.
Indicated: h=4 m=17
